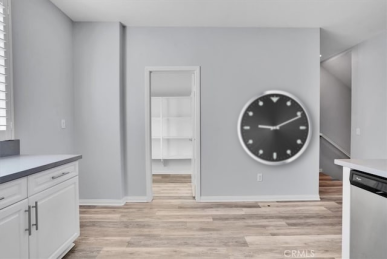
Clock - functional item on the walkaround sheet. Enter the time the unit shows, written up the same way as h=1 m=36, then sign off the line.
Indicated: h=9 m=11
